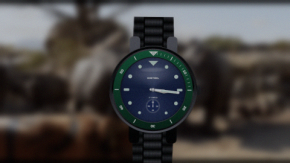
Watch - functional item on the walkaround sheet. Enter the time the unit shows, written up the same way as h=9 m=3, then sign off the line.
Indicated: h=3 m=16
